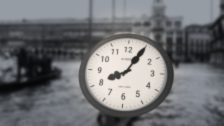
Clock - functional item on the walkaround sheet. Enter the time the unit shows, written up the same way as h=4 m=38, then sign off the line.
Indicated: h=8 m=5
